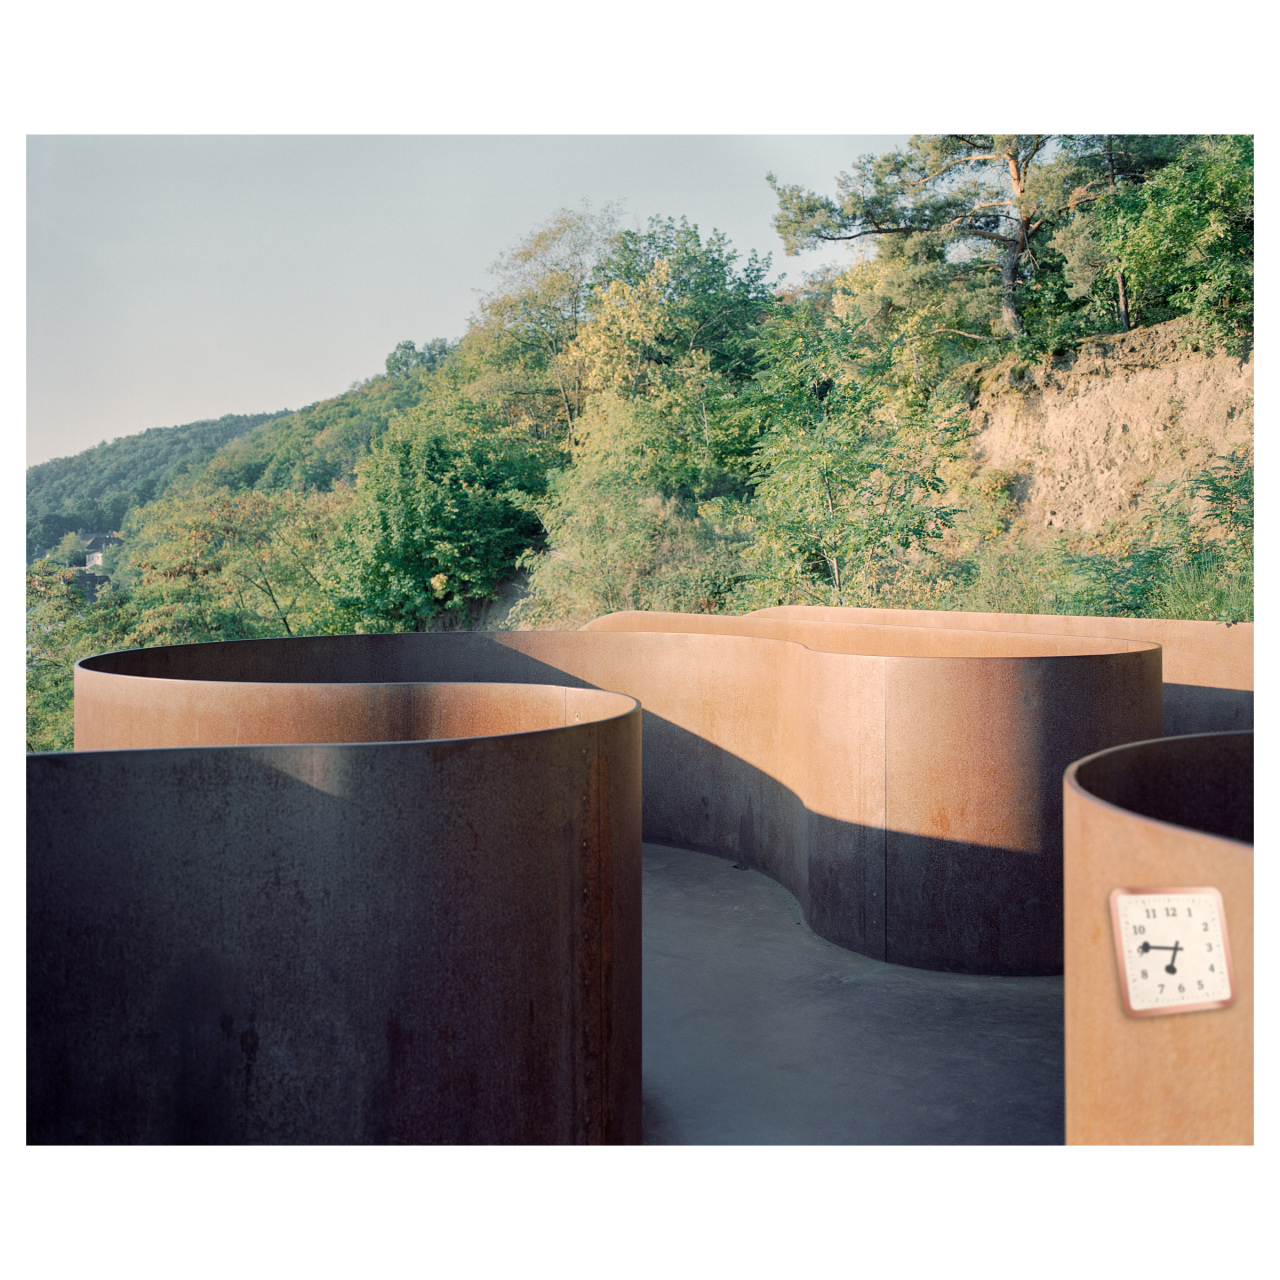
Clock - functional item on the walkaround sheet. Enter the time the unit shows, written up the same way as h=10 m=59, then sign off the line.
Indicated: h=6 m=46
